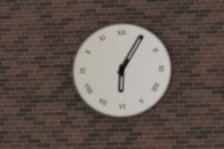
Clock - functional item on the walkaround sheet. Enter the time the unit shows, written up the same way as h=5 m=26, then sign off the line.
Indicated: h=6 m=5
